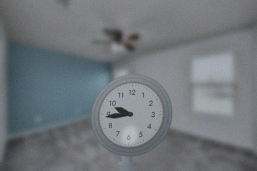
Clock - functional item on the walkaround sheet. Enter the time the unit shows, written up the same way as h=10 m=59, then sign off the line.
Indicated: h=9 m=44
